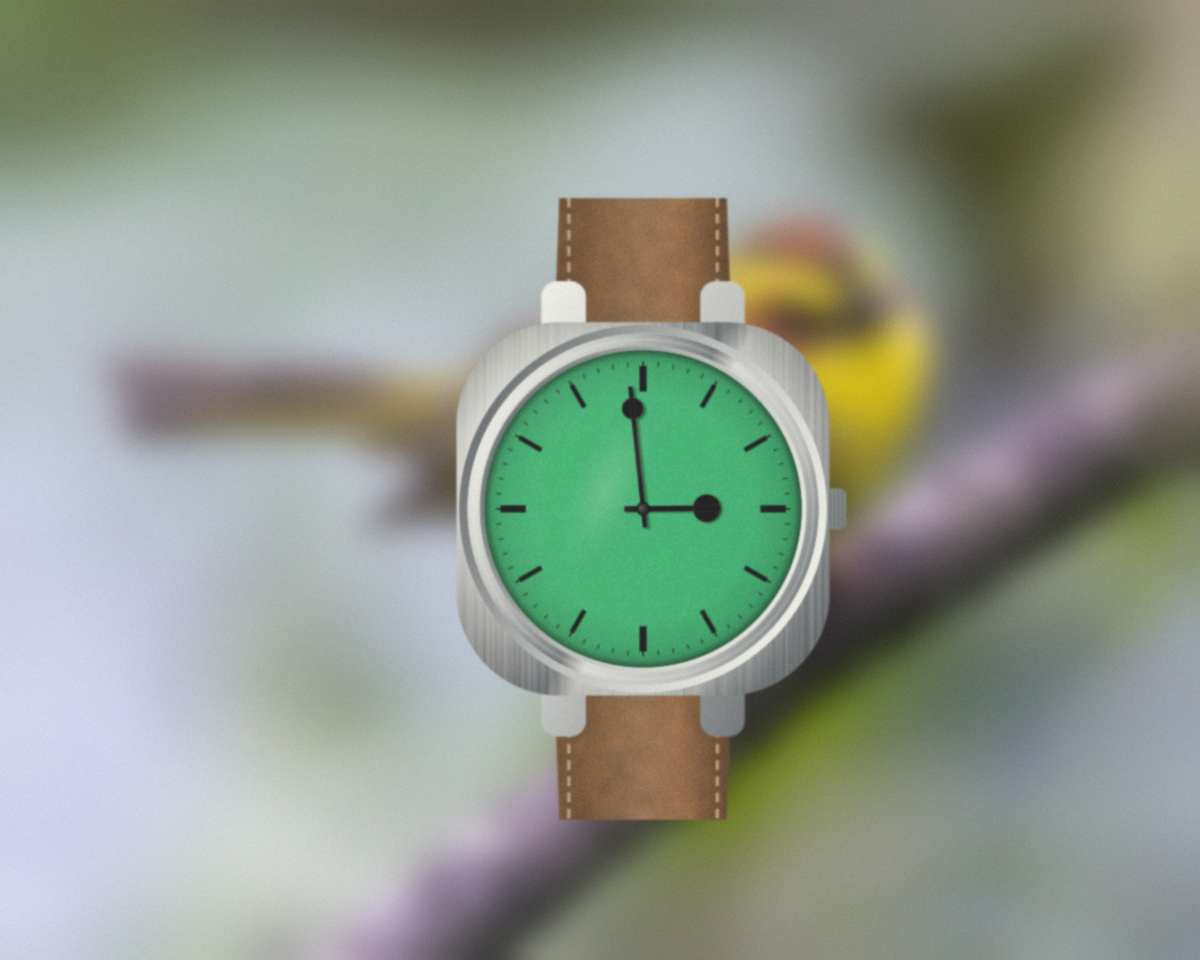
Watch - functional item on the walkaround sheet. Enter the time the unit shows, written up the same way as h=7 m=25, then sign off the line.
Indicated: h=2 m=59
